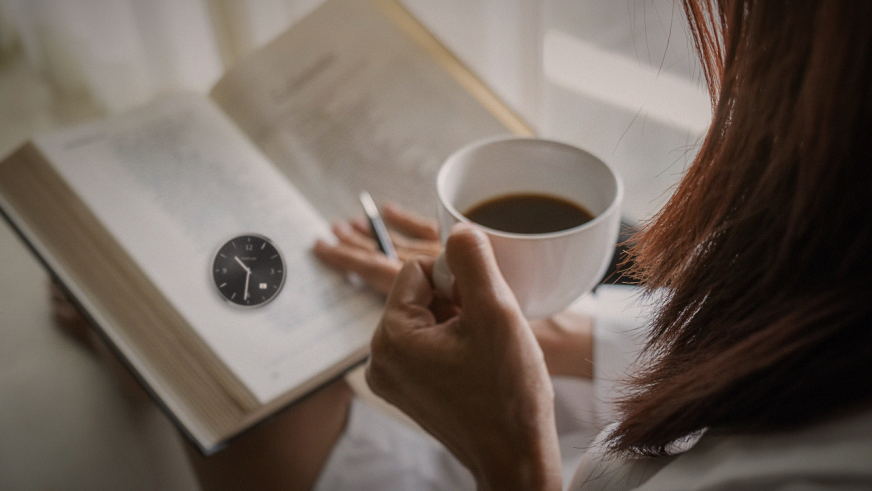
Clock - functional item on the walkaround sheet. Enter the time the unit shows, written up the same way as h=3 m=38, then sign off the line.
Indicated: h=10 m=31
